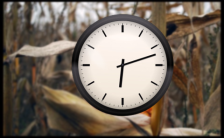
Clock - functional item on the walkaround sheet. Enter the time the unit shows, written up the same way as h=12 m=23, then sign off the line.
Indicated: h=6 m=12
